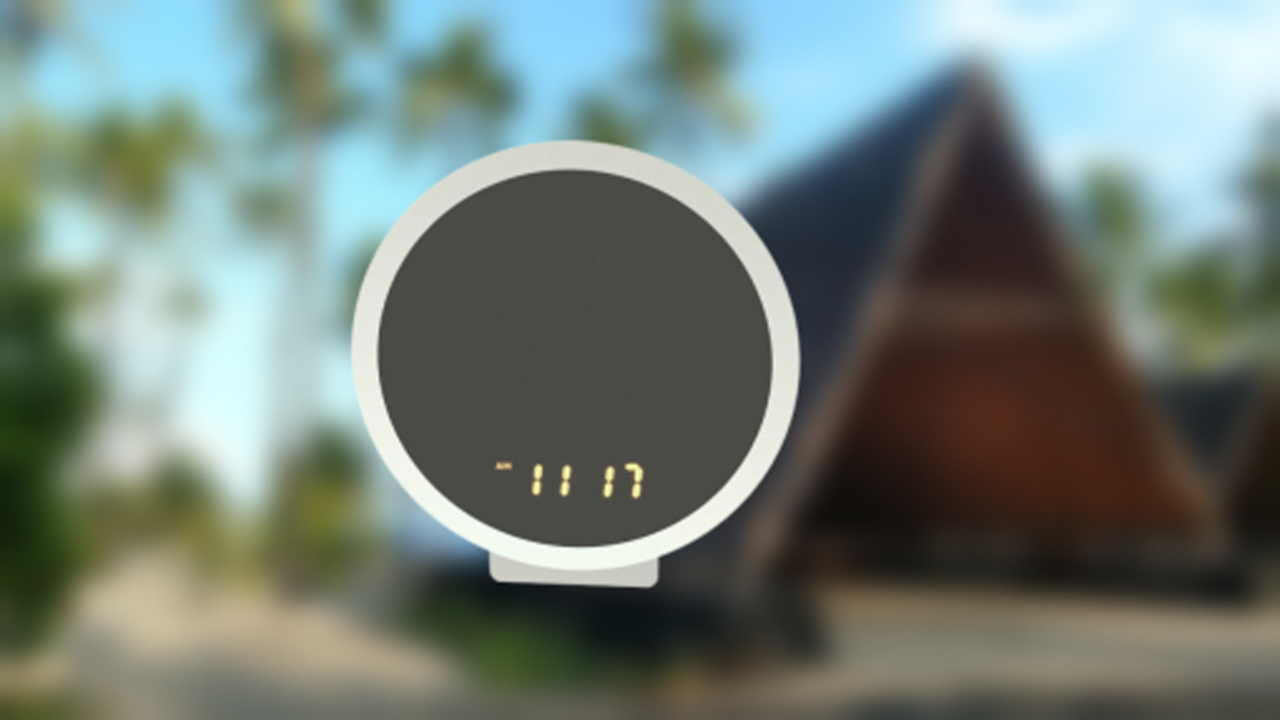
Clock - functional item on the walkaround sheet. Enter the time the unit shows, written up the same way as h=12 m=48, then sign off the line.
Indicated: h=11 m=17
